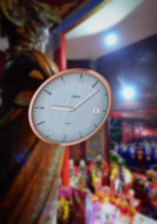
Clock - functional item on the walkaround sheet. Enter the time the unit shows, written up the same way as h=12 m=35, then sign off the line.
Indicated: h=9 m=7
